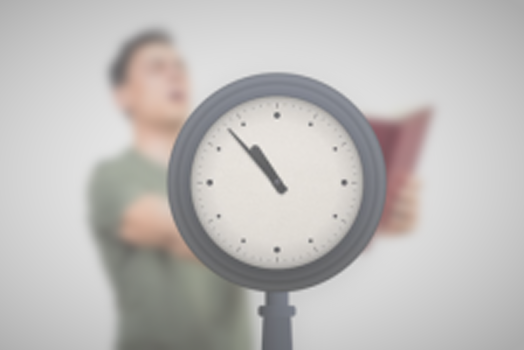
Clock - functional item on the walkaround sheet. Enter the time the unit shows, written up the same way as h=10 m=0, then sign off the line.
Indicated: h=10 m=53
